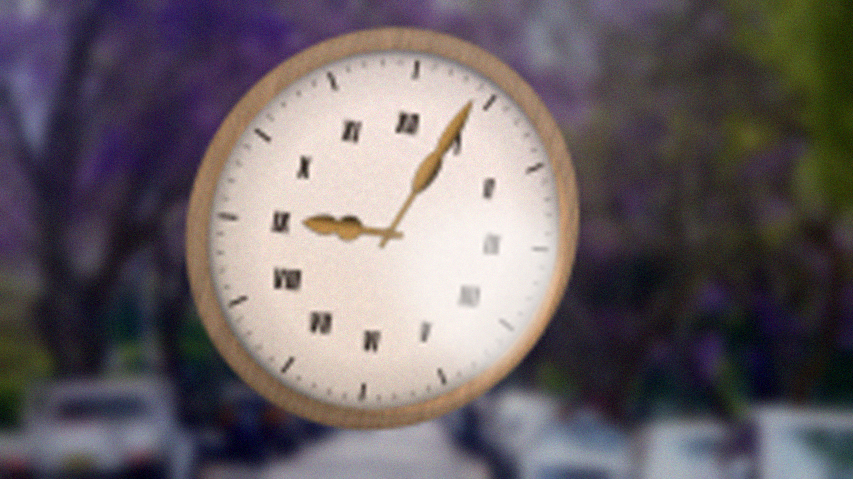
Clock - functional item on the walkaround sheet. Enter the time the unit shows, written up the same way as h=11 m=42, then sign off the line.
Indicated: h=9 m=4
